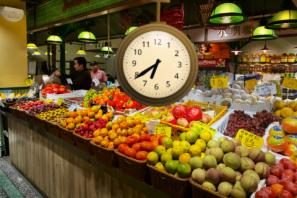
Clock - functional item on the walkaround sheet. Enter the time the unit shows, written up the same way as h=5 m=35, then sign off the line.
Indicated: h=6 m=39
